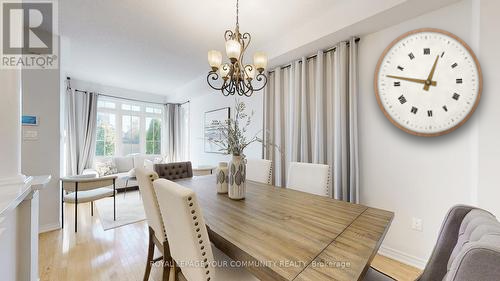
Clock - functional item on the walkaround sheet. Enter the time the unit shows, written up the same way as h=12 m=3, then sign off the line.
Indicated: h=12 m=47
